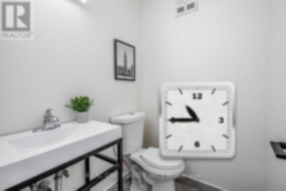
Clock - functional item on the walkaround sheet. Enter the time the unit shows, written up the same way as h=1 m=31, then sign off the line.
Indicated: h=10 m=45
